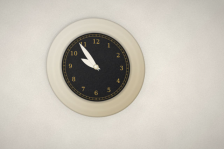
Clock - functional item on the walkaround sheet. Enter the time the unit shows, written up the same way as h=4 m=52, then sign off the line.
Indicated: h=9 m=54
